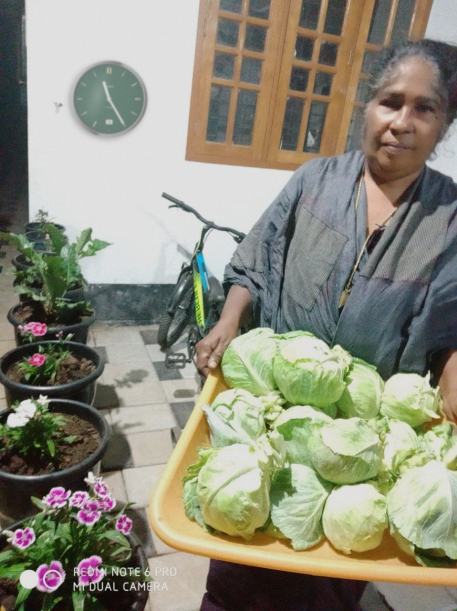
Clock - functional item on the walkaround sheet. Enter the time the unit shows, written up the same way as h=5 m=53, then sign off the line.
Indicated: h=11 m=25
